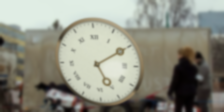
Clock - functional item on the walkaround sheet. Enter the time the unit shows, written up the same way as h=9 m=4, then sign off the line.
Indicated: h=5 m=10
